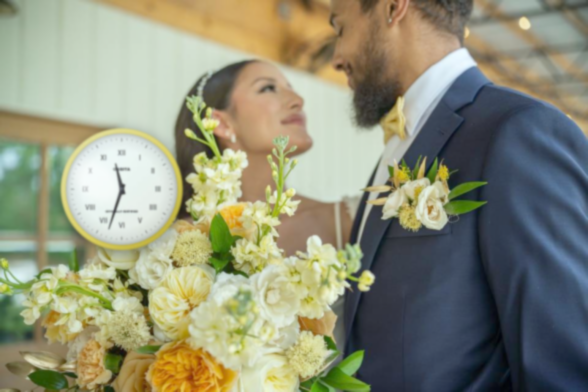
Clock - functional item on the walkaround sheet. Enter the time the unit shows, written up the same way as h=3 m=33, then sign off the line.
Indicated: h=11 m=33
